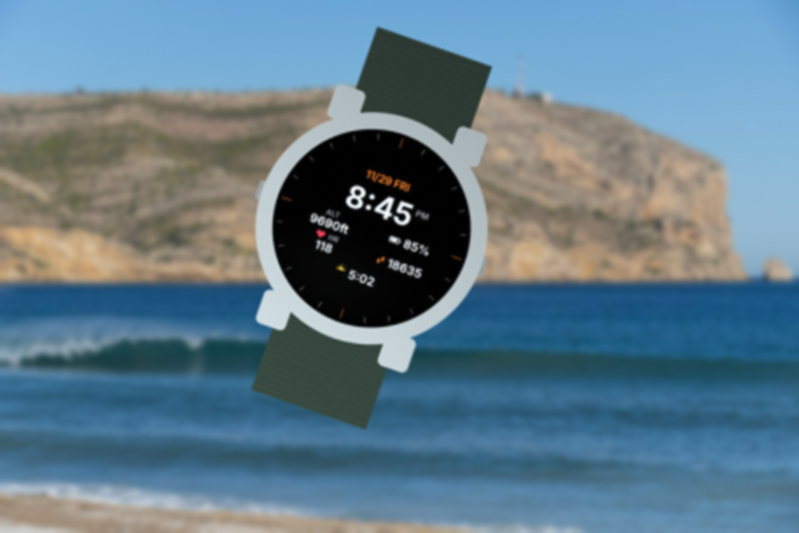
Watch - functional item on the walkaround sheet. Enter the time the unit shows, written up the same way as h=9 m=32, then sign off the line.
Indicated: h=8 m=45
